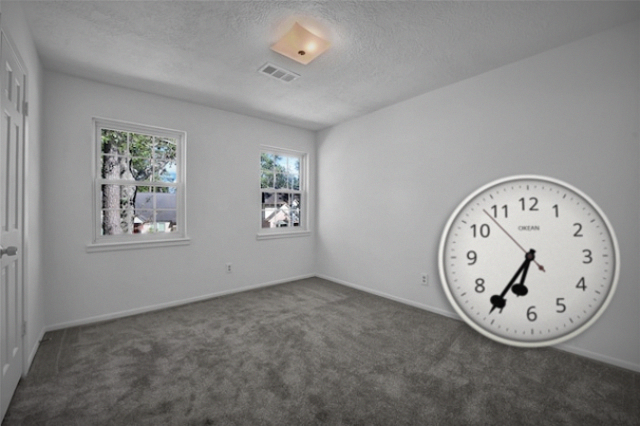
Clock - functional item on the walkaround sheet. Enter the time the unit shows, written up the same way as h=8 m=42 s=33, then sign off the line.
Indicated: h=6 m=35 s=53
